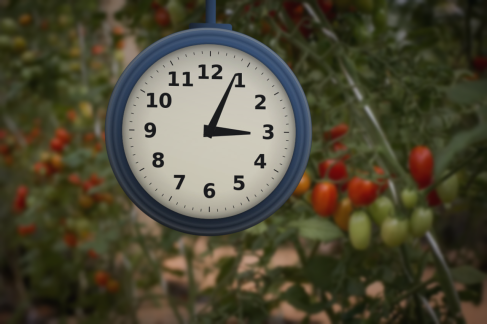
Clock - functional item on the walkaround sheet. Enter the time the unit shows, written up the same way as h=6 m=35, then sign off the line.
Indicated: h=3 m=4
